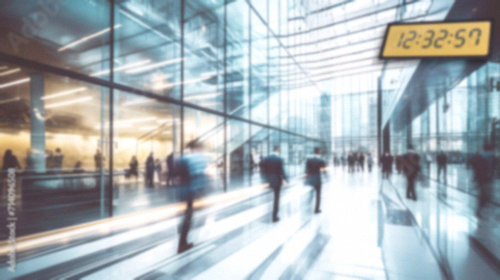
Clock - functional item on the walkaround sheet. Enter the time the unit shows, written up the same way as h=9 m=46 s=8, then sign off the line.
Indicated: h=12 m=32 s=57
